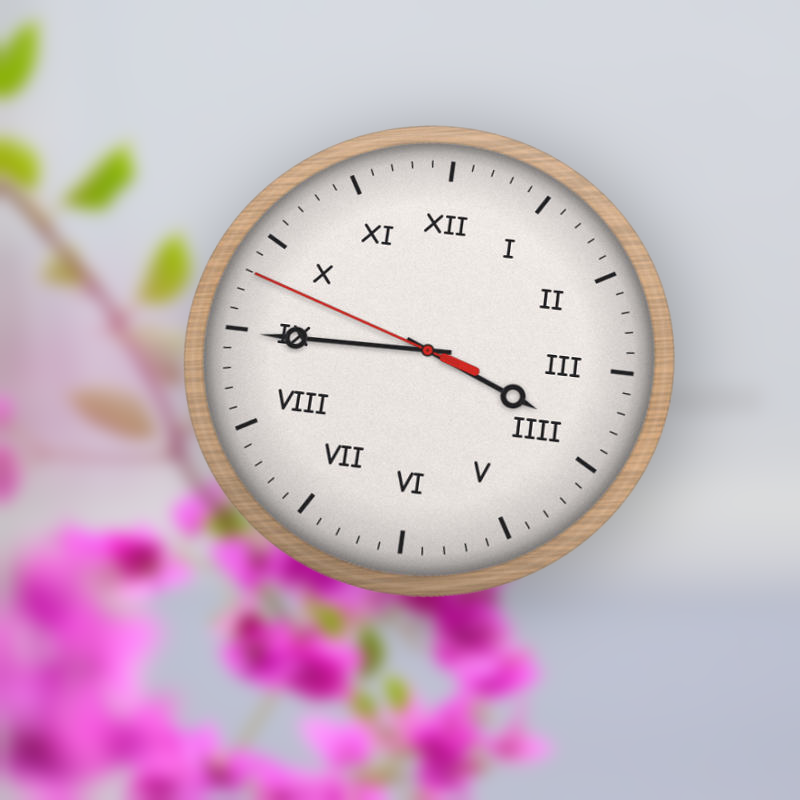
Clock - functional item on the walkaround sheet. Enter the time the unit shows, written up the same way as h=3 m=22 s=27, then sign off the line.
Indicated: h=3 m=44 s=48
